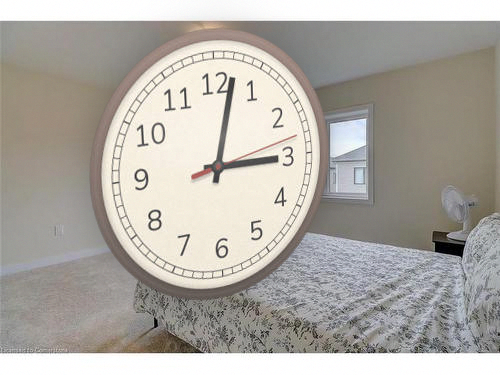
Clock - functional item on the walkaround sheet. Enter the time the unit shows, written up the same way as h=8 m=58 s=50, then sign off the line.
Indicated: h=3 m=2 s=13
